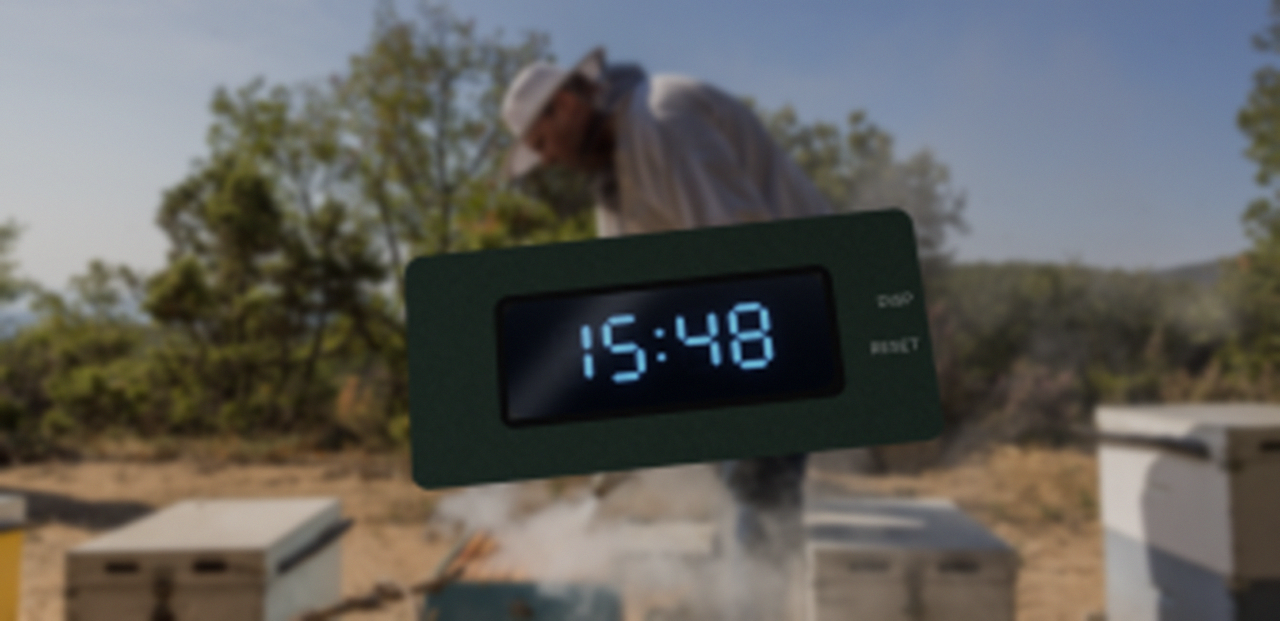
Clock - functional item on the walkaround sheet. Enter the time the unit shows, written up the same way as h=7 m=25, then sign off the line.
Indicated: h=15 m=48
